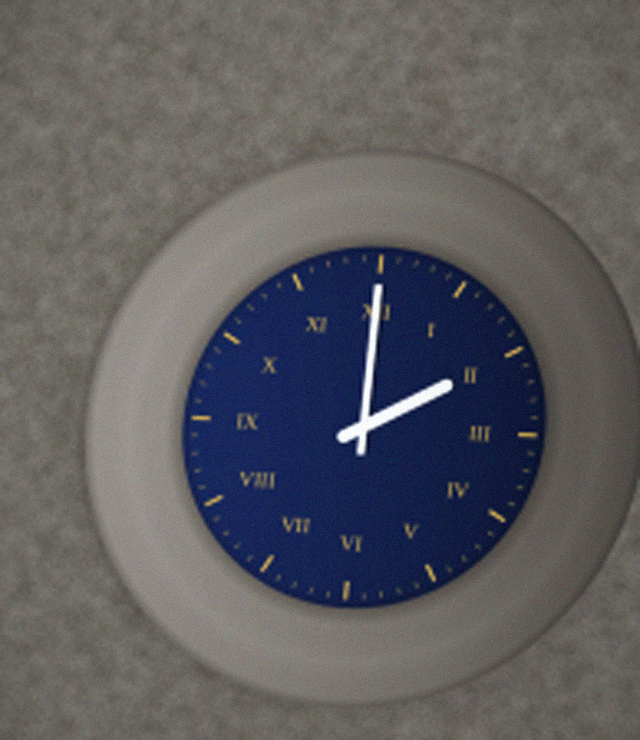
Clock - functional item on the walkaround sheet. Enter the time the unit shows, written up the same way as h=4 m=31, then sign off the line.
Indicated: h=2 m=0
